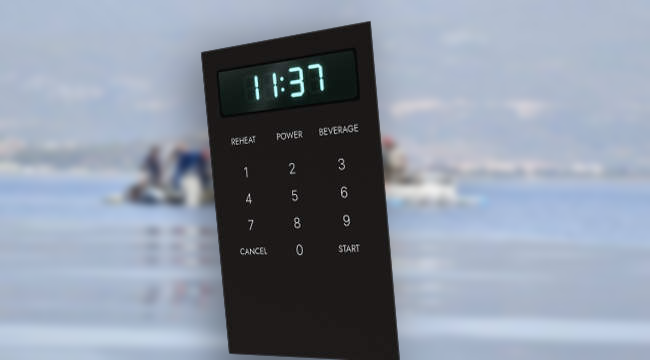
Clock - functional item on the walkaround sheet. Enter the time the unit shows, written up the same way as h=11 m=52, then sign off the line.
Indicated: h=11 m=37
